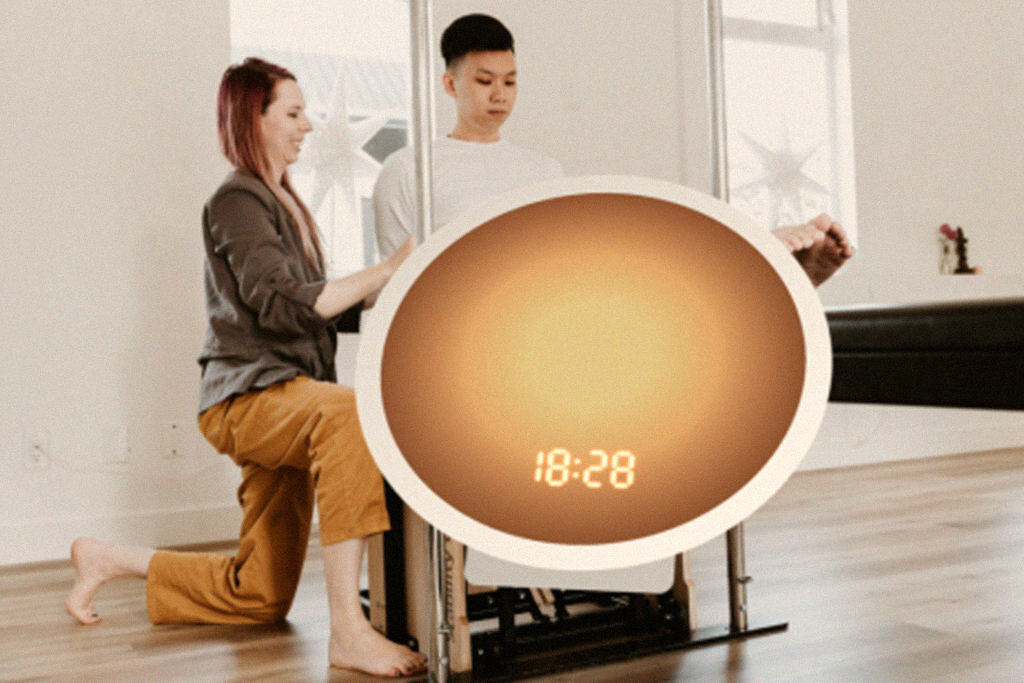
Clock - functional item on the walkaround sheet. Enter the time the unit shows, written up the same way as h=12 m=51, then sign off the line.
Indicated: h=18 m=28
